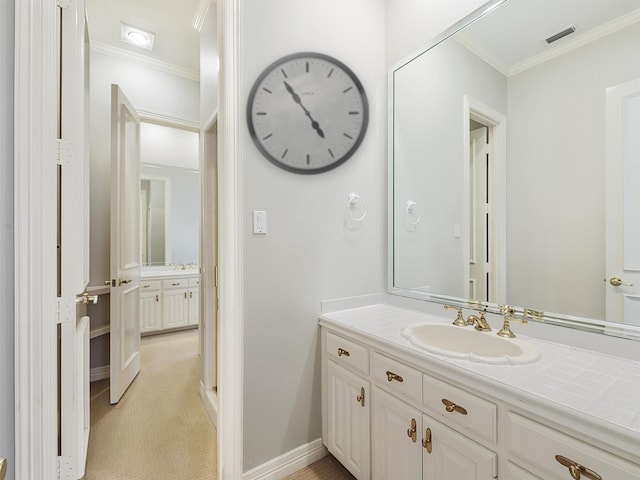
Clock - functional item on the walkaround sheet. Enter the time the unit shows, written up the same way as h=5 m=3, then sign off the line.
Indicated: h=4 m=54
